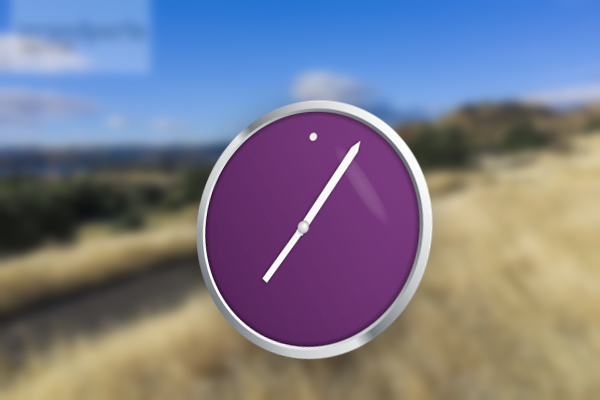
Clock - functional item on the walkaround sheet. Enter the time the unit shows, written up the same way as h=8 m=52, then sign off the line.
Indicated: h=7 m=5
